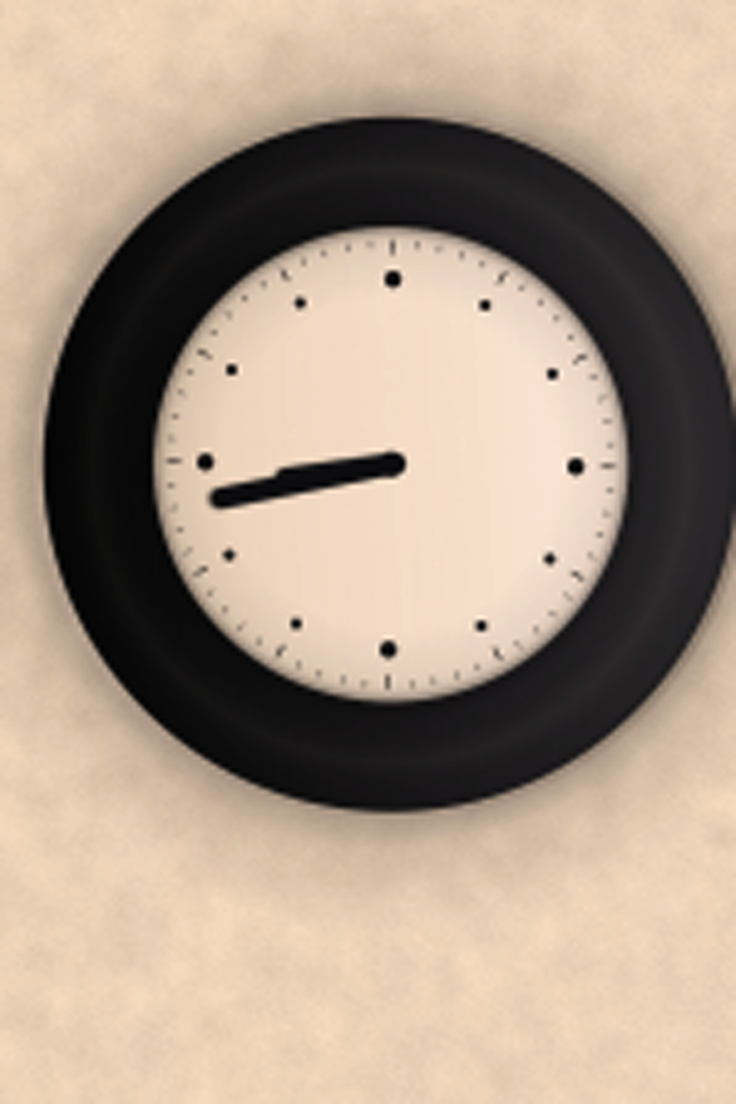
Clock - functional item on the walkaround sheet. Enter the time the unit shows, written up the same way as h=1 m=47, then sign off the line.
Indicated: h=8 m=43
